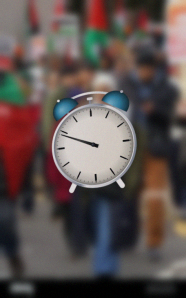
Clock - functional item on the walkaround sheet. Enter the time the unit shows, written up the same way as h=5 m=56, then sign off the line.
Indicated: h=9 m=49
